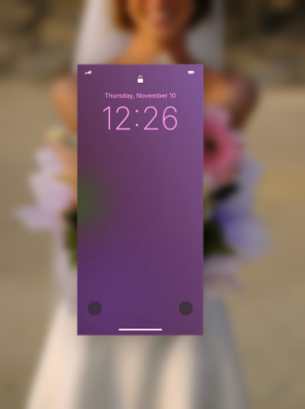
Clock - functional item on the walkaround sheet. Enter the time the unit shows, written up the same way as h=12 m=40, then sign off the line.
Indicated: h=12 m=26
